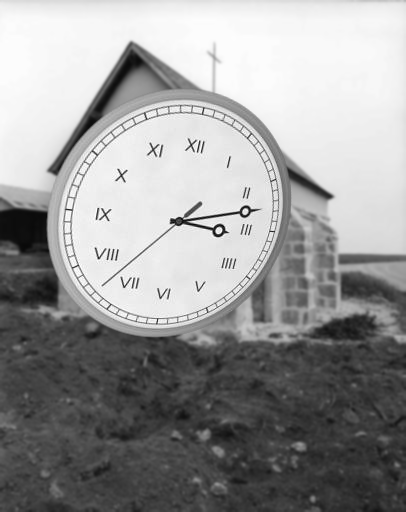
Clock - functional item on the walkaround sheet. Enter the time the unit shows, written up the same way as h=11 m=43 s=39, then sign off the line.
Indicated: h=3 m=12 s=37
